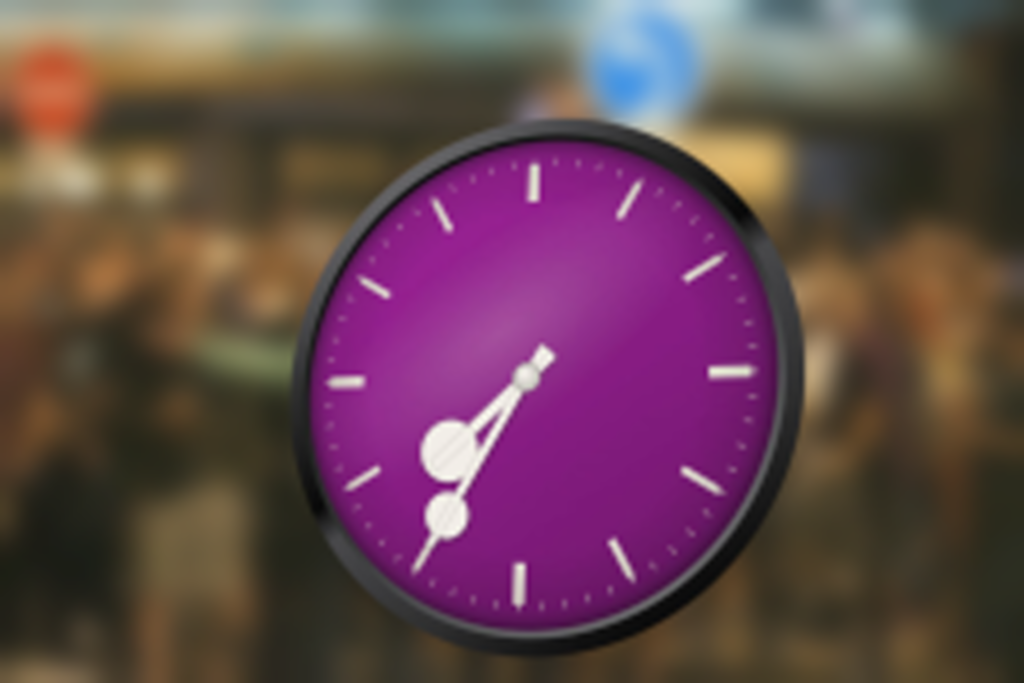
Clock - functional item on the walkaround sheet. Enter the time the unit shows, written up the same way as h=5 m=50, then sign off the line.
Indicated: h=7 m=35
